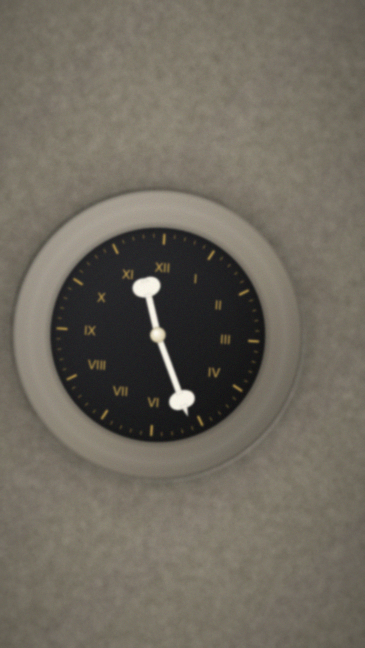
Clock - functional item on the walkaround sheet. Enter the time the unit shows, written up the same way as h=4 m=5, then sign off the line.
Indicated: h=11 m=26
